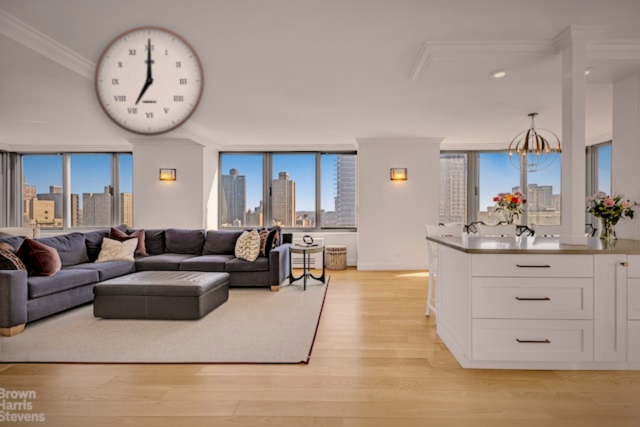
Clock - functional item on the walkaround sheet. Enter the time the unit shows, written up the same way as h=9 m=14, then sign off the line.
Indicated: h=7 m=0
